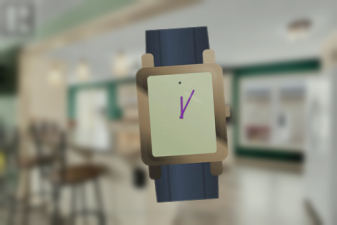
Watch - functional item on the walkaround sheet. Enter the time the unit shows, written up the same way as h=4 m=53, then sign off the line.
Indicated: h=12 m=5
